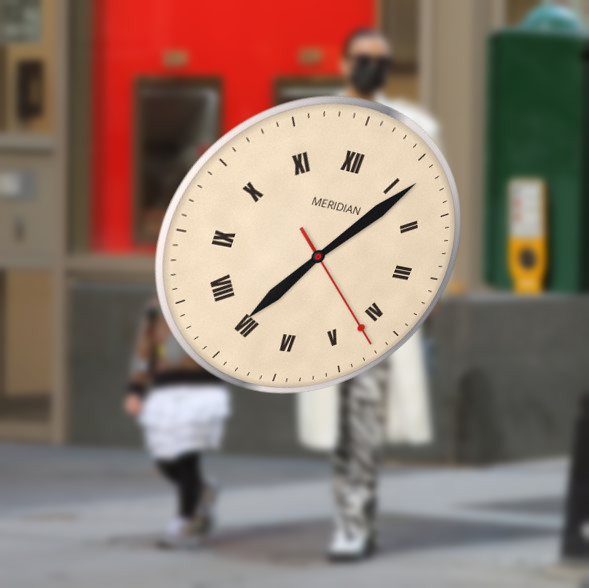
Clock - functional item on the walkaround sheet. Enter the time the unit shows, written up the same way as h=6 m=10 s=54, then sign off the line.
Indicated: h=7 m=6 s=22
